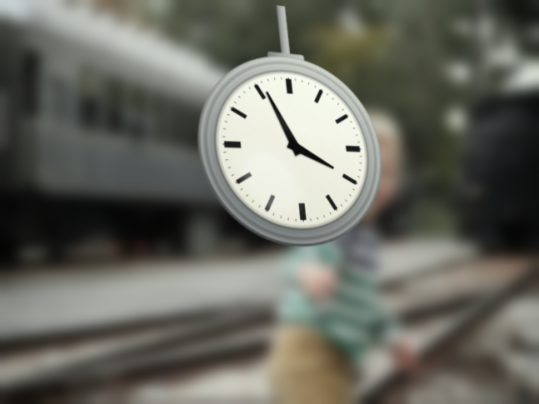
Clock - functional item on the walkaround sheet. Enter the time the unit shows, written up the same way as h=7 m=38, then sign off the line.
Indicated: h=3 m=56
